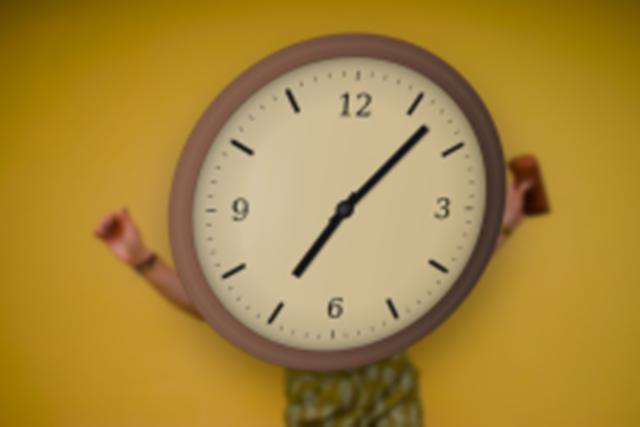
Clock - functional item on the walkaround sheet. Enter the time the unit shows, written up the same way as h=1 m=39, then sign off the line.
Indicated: h=7 m=7
